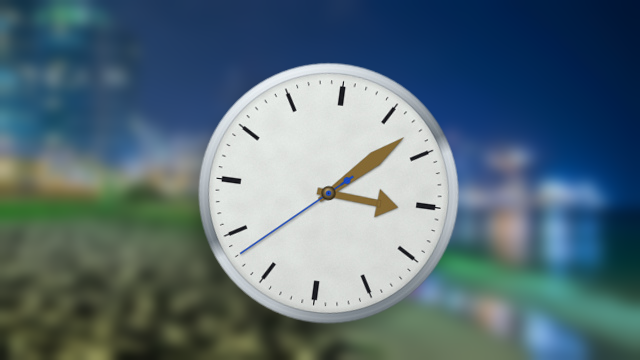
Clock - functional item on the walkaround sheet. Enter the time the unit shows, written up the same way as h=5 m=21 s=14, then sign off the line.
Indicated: h=3 m=7 s=38
